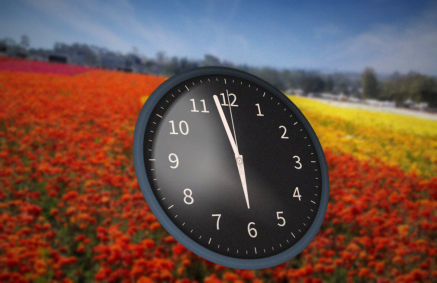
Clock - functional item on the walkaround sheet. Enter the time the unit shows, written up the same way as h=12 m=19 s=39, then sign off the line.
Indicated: h=5 m=58 s=0
